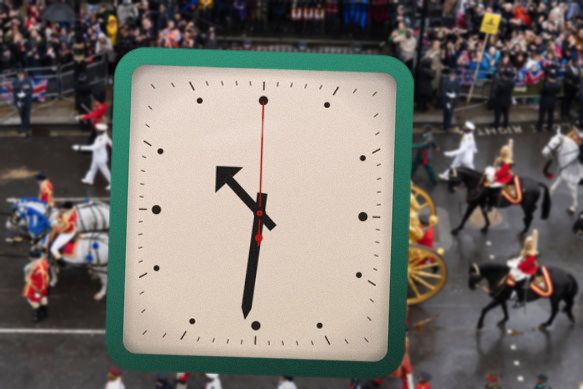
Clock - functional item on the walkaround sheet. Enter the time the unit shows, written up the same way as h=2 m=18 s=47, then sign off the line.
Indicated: h=10 m=31 s=0
